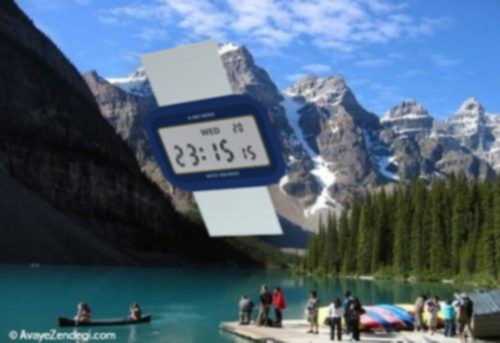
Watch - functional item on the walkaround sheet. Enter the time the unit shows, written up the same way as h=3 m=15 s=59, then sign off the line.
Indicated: h=23 m=15 s=15
